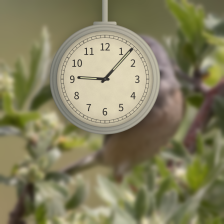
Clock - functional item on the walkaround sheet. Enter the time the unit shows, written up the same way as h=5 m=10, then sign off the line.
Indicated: h=9 m=7
